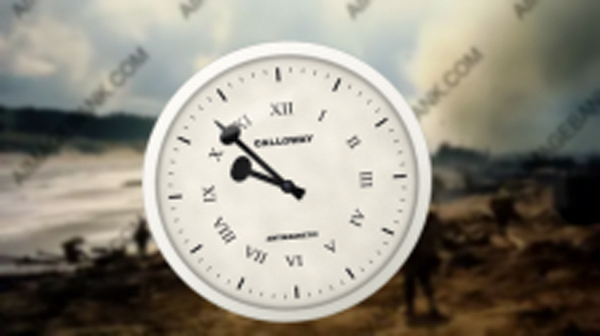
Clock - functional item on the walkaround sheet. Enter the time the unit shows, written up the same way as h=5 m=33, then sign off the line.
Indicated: h=9 m=53
